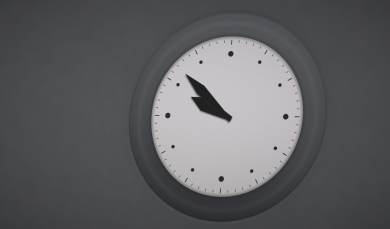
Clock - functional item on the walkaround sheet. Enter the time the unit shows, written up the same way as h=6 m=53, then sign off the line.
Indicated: h=9 m=52
